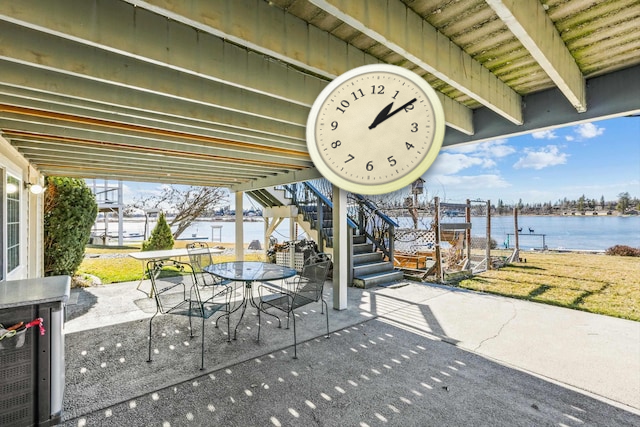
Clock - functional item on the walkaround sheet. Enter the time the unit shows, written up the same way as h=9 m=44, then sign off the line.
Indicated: h=1 m=9
